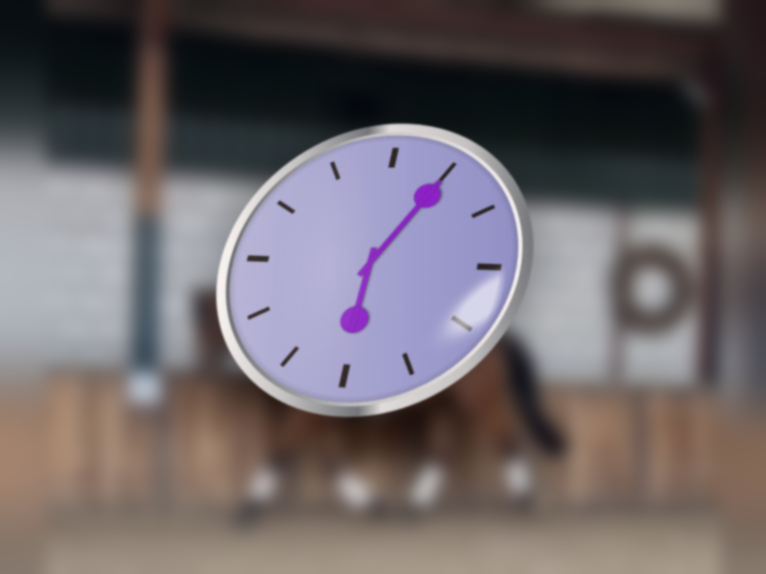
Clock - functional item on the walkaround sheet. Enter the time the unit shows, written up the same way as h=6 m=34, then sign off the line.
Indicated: h=6 m=5
